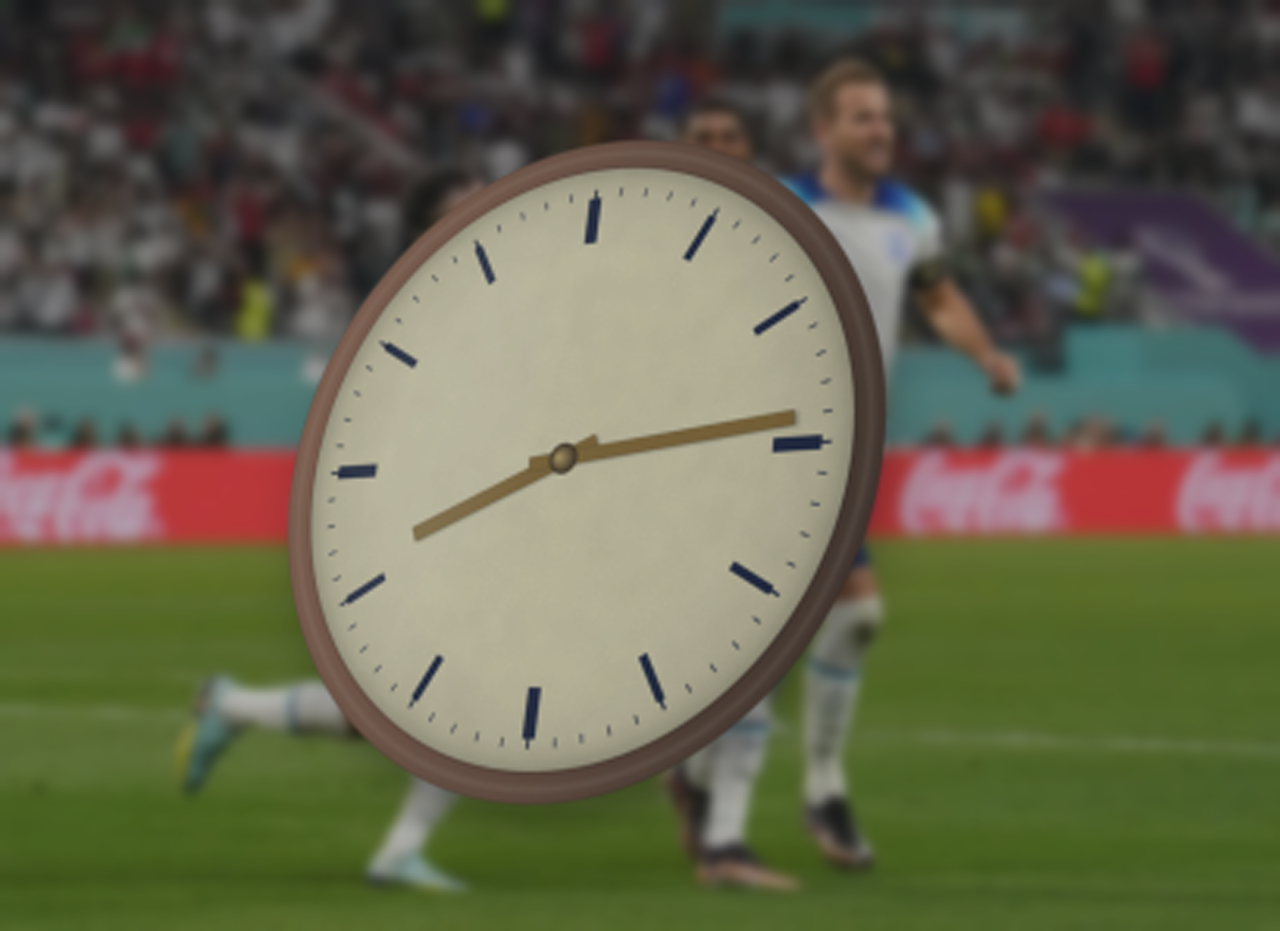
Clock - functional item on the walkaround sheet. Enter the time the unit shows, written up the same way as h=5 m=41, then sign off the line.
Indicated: h=8 m=14
